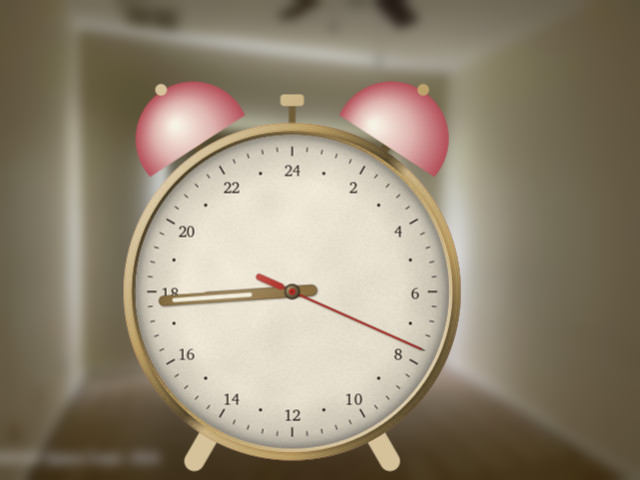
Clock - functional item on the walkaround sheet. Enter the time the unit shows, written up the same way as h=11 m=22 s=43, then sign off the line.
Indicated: h=17 m=44 s=19
